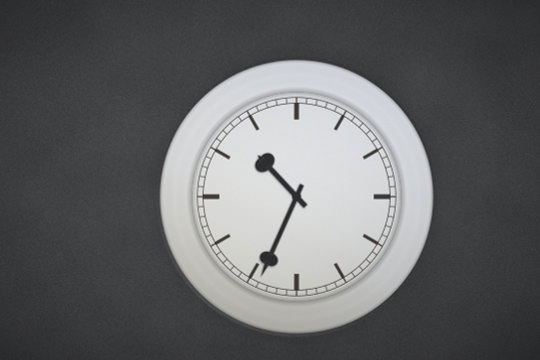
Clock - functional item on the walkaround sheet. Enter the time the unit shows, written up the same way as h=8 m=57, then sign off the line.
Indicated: h=10 m=34
